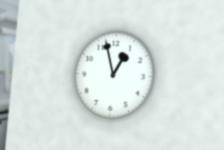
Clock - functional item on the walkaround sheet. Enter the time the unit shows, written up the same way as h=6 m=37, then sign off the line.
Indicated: h=12 m=57
